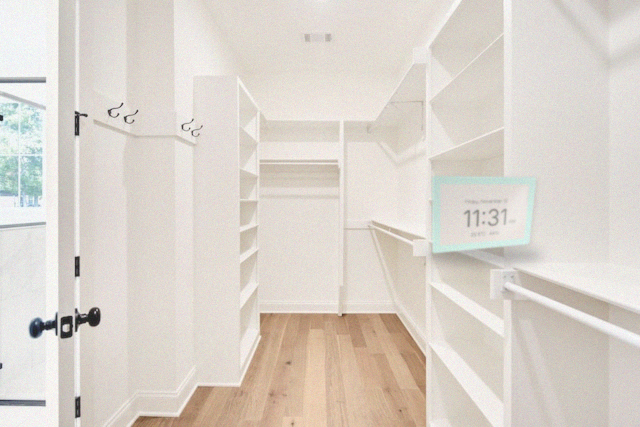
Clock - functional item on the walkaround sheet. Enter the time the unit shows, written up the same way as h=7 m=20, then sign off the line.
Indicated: h=11 m=31
